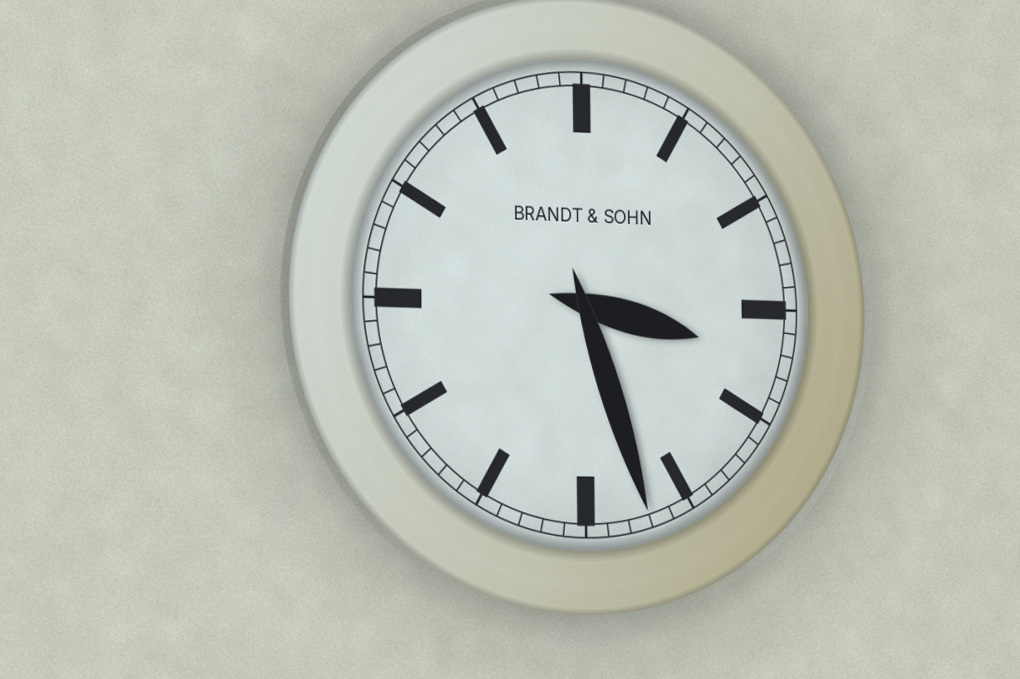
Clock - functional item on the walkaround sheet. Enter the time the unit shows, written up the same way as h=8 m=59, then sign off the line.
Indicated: h=3 m=27
